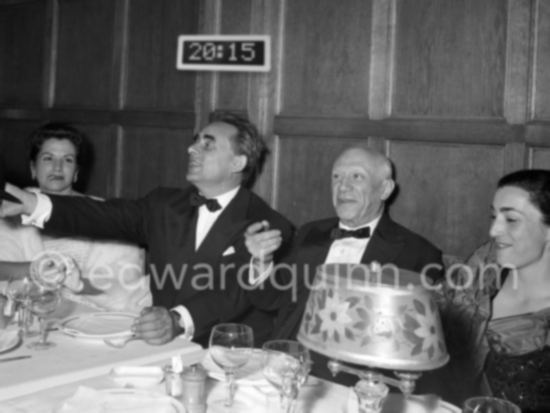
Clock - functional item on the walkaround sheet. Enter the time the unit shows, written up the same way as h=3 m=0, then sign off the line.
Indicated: h=20 m=15
